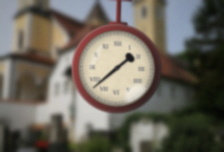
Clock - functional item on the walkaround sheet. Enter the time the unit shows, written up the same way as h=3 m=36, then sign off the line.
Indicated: h=1 m=38
